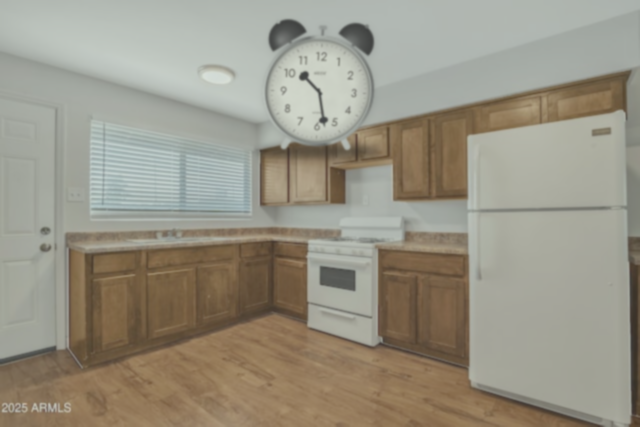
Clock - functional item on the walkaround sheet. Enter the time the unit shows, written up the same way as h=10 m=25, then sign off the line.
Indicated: h=10 m=28
